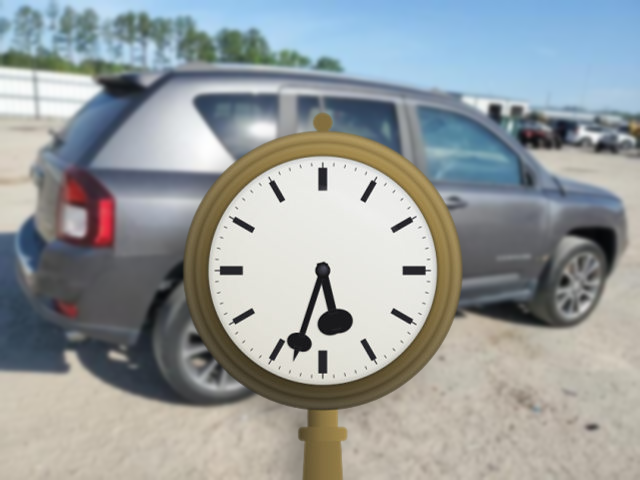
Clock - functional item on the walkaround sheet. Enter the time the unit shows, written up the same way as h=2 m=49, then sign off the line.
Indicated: h=5 m=33
